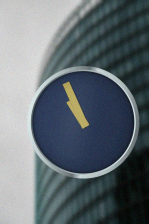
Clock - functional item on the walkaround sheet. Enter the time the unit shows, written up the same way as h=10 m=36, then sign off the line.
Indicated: h=10 m=56
